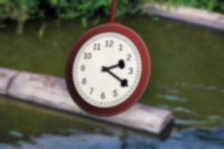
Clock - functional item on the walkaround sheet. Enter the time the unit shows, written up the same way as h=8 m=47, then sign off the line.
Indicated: h=2 m=20
